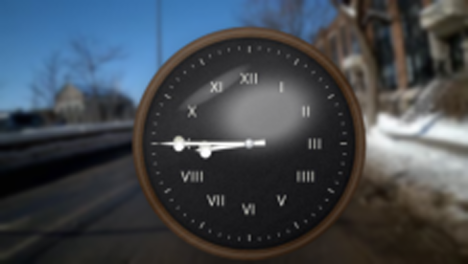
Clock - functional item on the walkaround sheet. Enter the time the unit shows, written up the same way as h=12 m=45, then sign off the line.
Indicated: h=8 m=45
